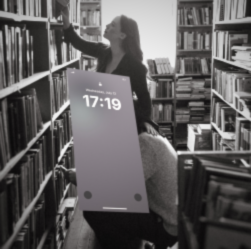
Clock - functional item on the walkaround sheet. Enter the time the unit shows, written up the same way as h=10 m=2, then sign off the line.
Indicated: h=17 m=19
